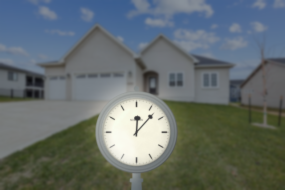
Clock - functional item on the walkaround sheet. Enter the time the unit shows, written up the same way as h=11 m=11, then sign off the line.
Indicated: h=12 m=7
